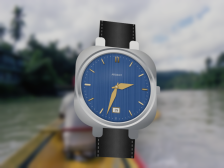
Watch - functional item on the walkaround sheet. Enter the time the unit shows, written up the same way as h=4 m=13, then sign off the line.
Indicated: h=2 m=33
